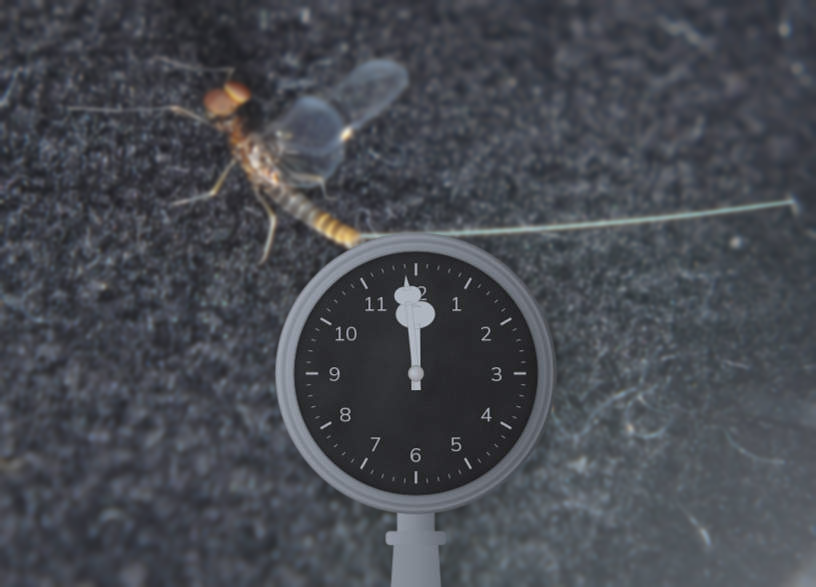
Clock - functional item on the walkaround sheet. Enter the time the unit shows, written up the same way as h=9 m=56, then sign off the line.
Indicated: h=11 m=59
